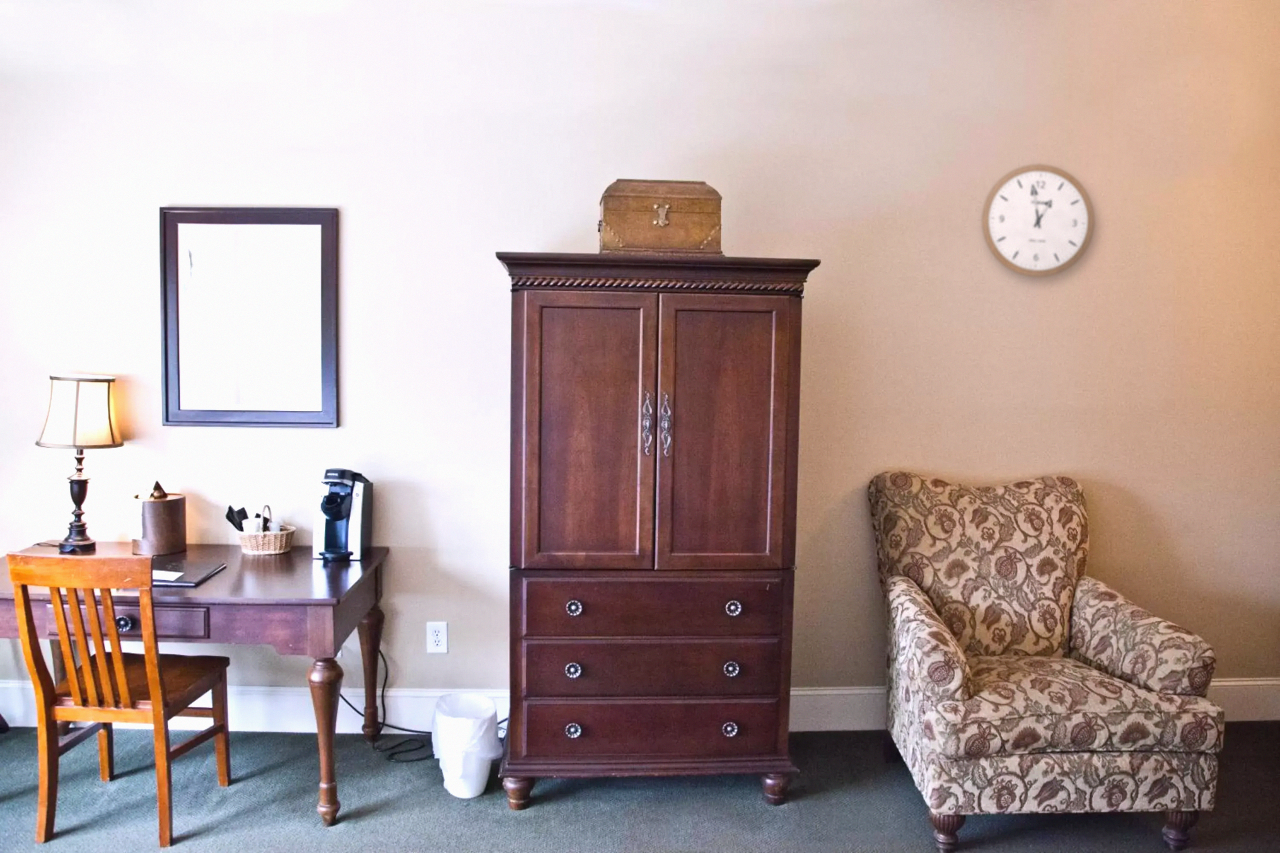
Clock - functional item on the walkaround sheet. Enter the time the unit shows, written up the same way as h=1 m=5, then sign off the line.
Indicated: h=12 m=58
